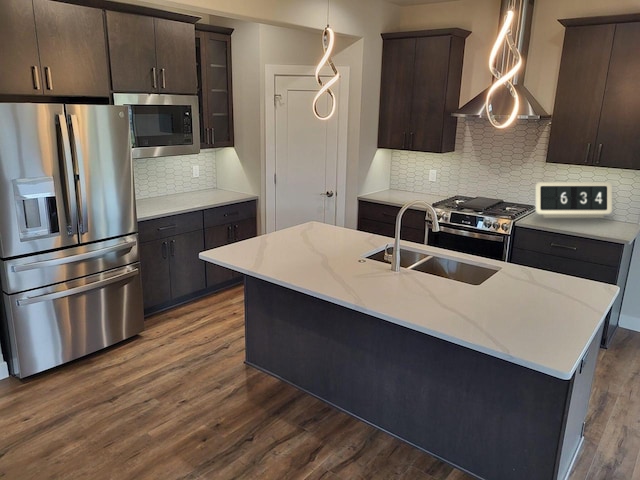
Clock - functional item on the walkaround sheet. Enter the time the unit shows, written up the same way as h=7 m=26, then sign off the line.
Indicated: h=6 m=34
